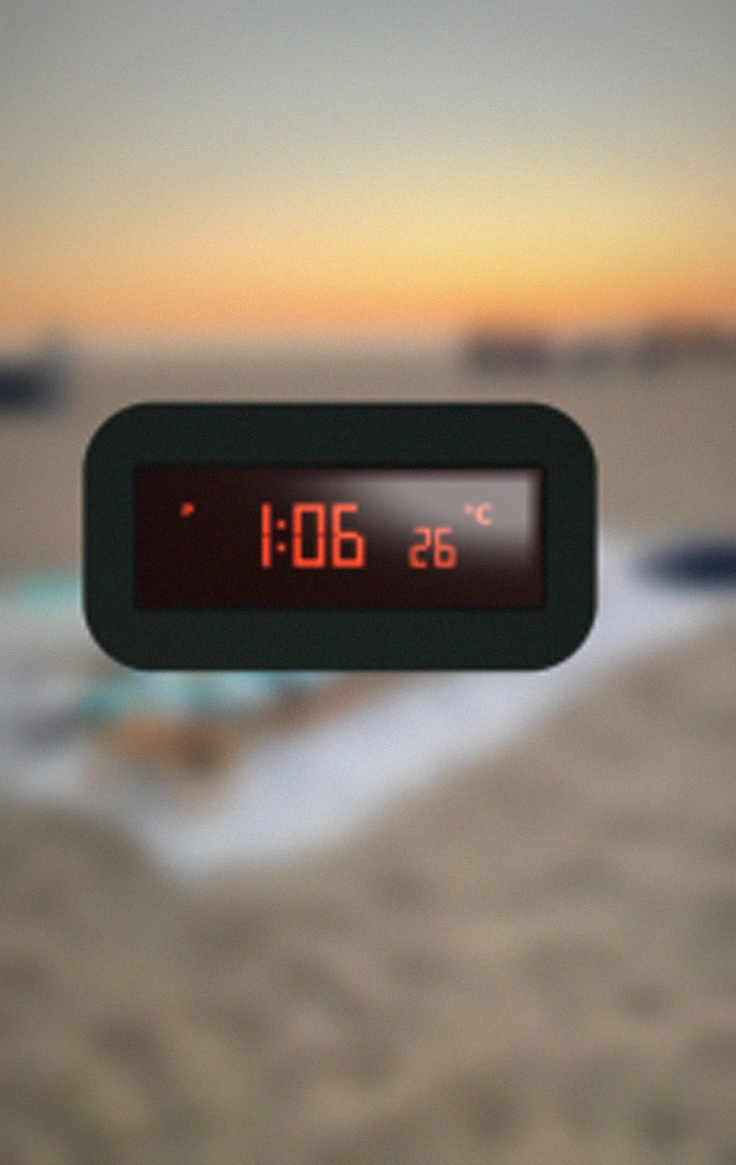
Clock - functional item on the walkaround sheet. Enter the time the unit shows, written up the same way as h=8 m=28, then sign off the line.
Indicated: h=1 m=6
